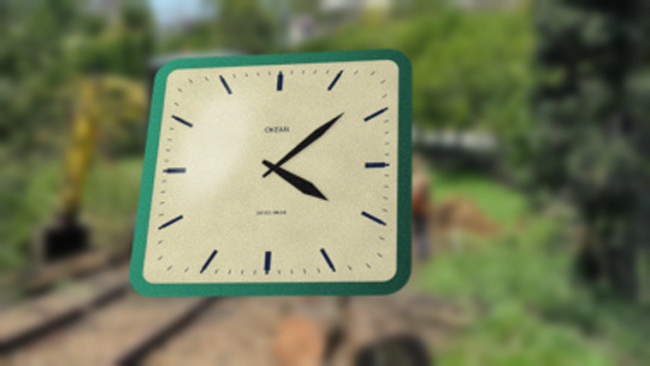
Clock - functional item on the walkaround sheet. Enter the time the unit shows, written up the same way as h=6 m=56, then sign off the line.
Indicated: h=4 m=8
